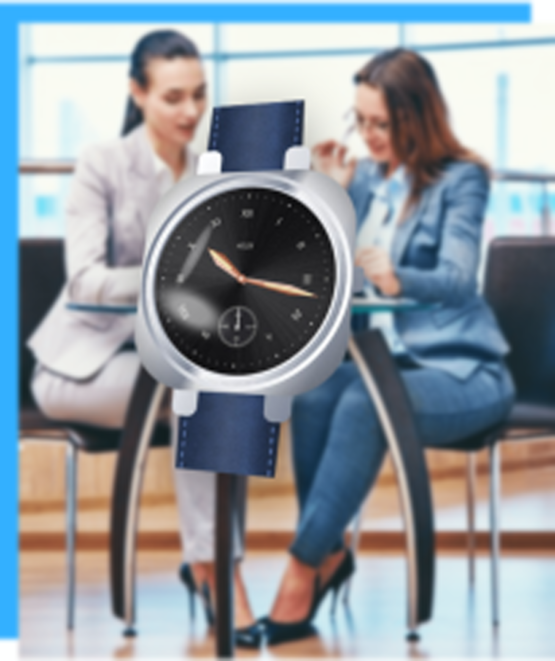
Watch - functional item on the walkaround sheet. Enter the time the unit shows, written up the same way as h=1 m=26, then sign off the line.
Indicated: h=10 m=17
